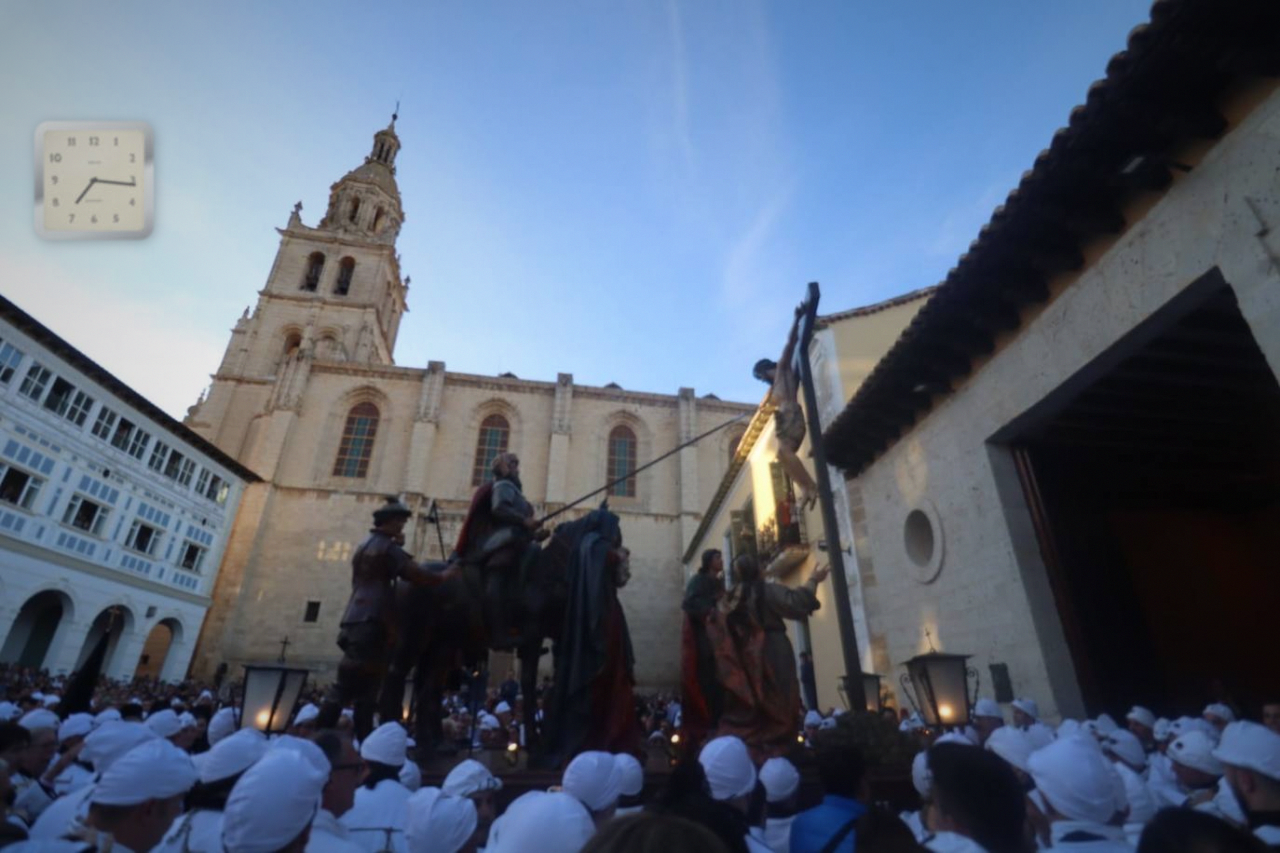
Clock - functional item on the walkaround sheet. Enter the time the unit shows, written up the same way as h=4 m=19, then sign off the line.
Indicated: h=7 m=16
